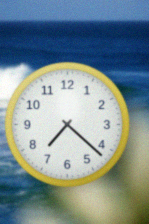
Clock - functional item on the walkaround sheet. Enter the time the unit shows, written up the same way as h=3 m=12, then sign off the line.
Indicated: h=7 m=22
